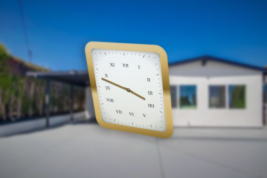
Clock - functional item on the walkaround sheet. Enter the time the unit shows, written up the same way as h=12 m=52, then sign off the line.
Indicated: h=3 m=48
